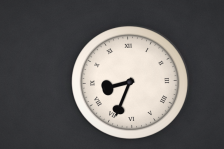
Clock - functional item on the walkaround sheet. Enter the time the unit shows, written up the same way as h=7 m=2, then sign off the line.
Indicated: h=8 m=34
